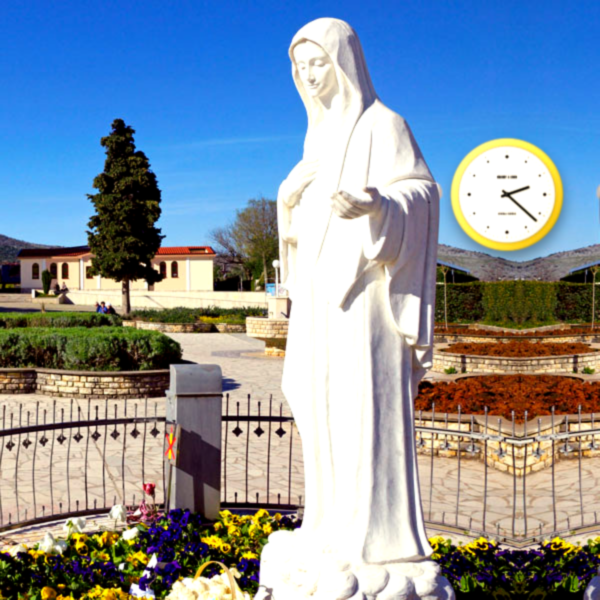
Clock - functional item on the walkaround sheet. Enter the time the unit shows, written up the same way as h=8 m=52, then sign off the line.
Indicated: h=2 m=22
